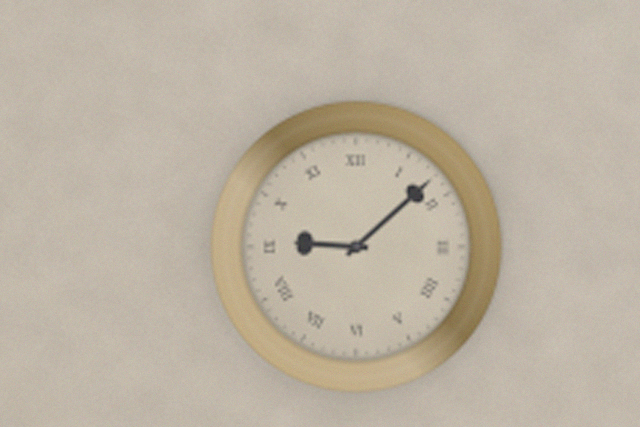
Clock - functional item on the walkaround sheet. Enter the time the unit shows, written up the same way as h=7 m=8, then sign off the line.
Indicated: h=9 m=8
